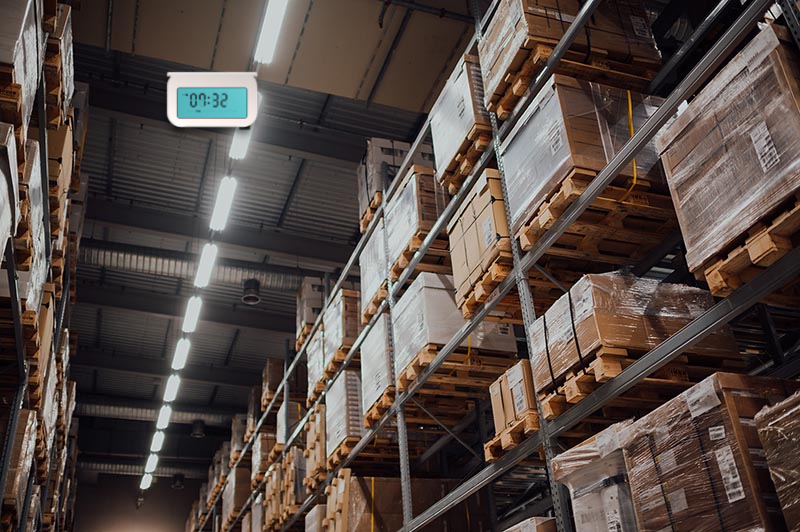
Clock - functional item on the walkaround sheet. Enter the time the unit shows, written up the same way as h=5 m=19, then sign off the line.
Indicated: h=7 m=32
